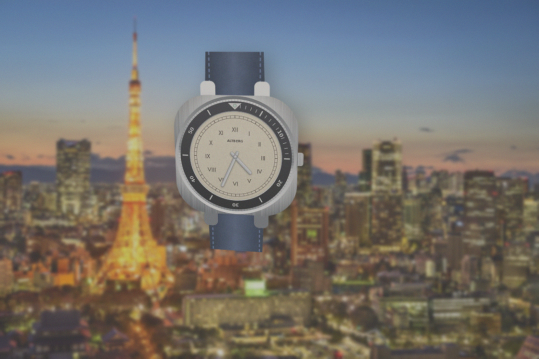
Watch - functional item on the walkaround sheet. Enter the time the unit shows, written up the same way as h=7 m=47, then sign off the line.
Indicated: h=4 m=34
